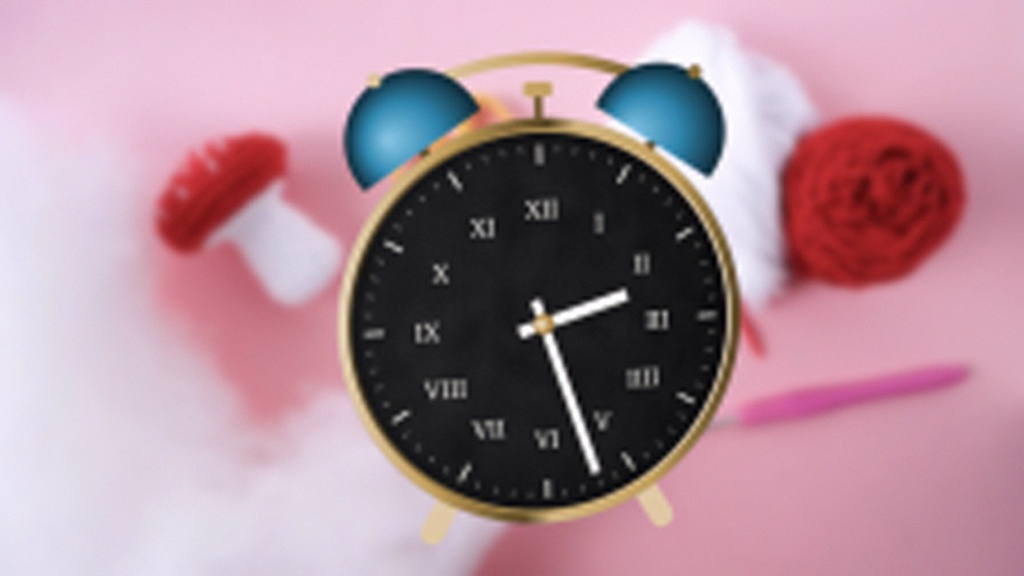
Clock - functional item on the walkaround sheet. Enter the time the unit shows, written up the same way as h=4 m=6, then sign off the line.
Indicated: h=2 m=27
